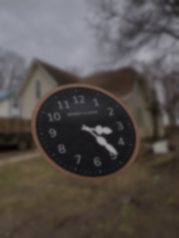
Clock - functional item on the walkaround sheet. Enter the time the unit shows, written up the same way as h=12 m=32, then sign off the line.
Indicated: h=3 m=24
